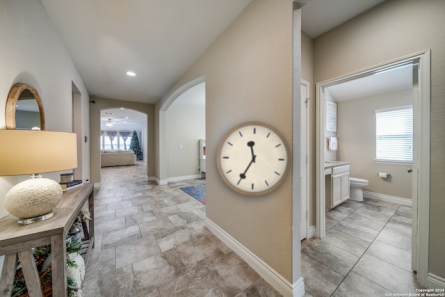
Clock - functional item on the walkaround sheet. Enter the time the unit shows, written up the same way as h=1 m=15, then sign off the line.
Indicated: h=11 m=35
